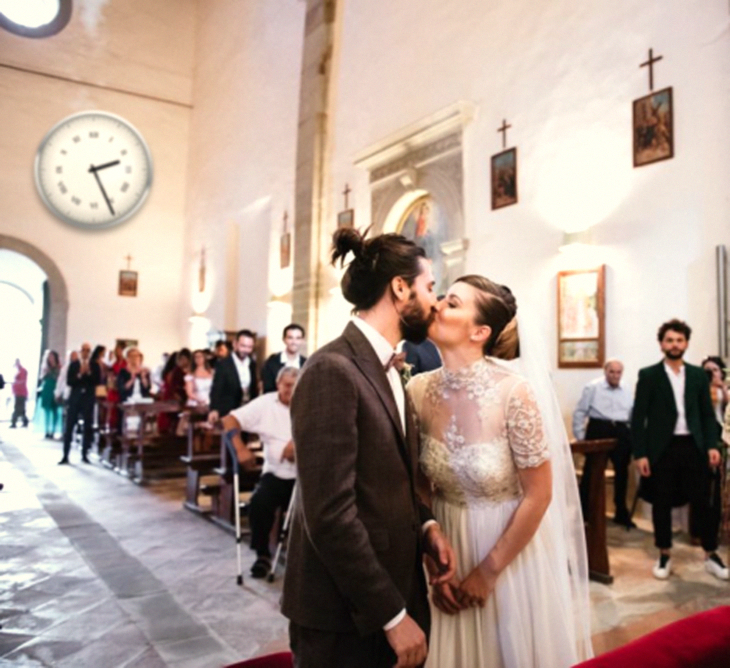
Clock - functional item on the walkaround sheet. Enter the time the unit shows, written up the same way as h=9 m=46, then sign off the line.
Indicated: h=2 m=26
